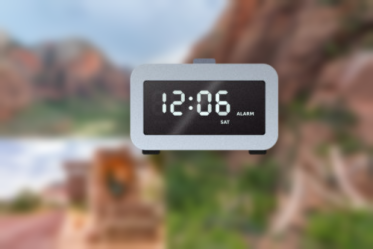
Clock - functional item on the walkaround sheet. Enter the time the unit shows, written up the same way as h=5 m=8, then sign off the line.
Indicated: h=12 m=6
